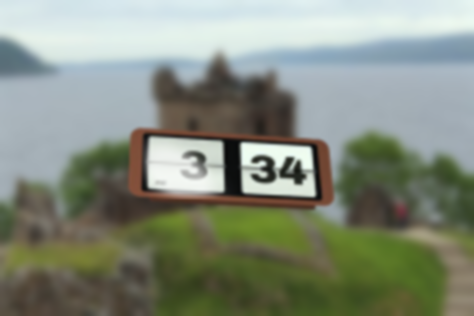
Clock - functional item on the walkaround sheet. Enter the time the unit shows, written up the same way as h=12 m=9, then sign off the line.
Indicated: h=3 m=34
